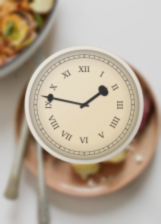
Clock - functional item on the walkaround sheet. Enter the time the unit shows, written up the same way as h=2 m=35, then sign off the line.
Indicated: h=1 m=47
